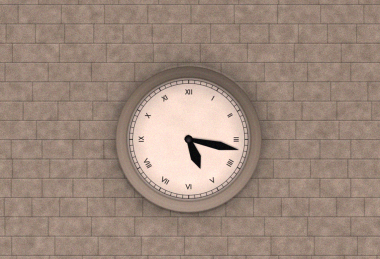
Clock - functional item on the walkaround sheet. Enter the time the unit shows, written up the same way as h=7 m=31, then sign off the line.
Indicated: h=5 m=17
